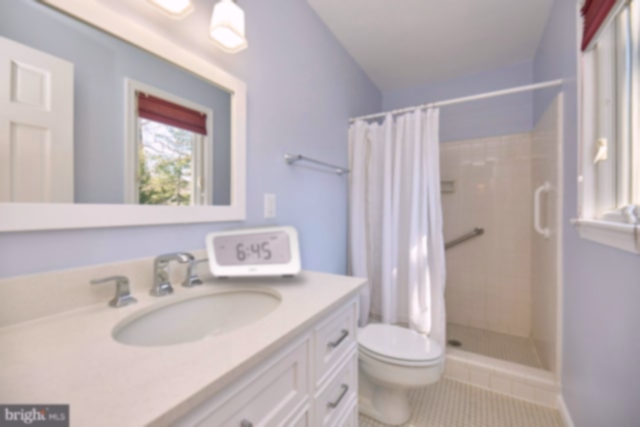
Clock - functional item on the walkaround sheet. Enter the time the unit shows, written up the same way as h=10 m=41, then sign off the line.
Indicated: h=6 m=45
